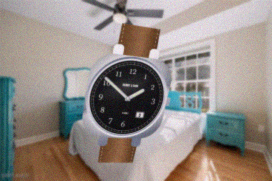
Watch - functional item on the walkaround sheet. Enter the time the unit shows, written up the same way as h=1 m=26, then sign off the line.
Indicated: h=1 m=51
